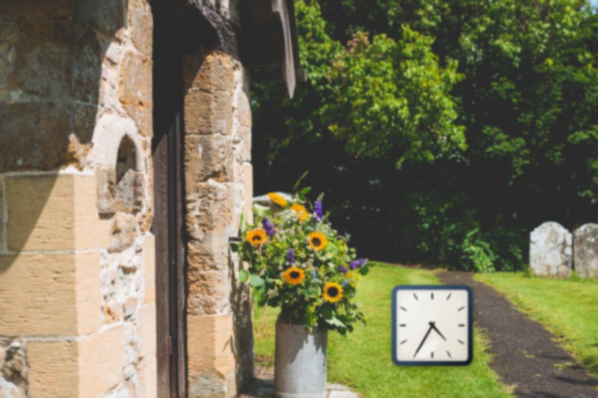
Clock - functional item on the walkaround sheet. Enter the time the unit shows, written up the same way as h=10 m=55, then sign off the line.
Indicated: h=4 m=35
